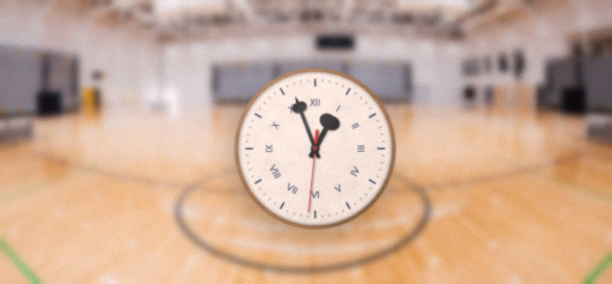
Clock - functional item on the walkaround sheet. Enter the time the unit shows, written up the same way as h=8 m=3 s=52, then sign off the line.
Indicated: h=12 m=56 s=31
